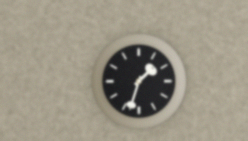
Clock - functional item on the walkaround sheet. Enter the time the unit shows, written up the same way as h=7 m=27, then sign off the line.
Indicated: h=1 m=33
